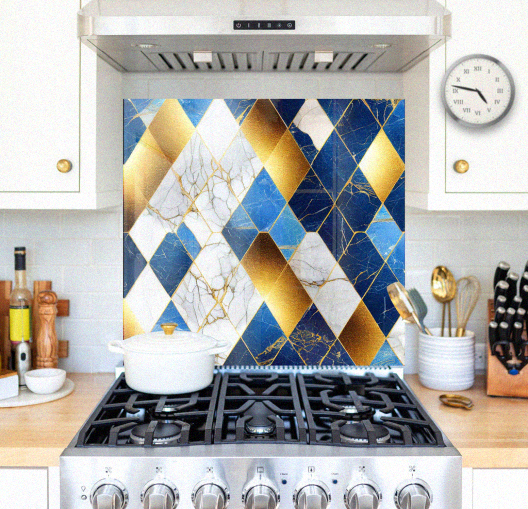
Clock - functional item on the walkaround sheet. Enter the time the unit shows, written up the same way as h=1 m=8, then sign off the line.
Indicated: h=4 m=47
